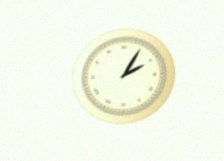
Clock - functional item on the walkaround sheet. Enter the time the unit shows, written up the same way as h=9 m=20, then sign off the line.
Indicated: h=2 m=5
